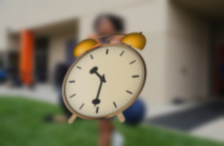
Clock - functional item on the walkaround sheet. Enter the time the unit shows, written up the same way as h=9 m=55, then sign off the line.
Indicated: h=10 m=31
